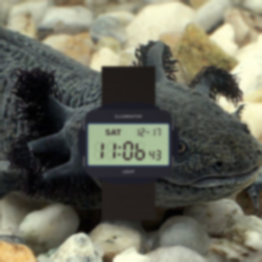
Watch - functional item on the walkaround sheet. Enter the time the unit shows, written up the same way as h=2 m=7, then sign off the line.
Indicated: h=11 m=6
